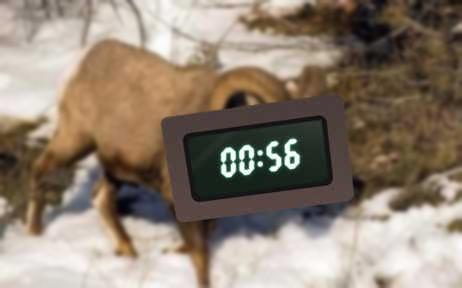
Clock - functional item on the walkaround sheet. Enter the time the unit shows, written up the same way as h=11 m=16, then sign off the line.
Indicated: h=0 m=56
